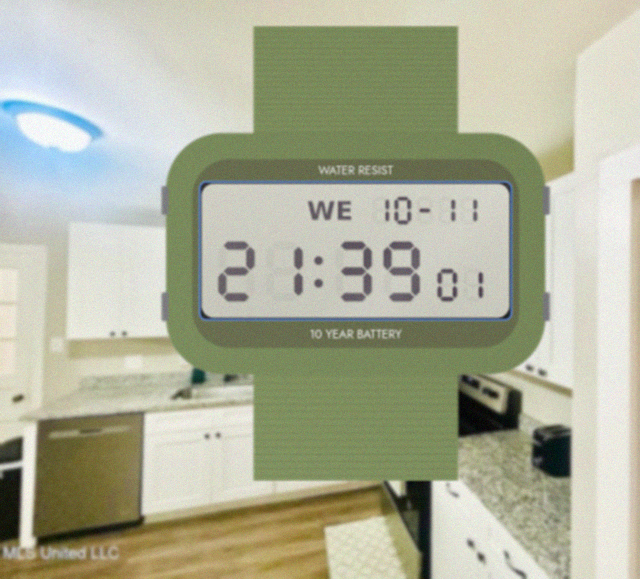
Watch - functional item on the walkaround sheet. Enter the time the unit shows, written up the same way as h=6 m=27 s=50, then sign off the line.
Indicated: h=21 m=39 s=1
